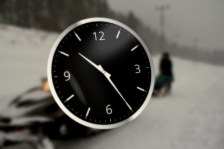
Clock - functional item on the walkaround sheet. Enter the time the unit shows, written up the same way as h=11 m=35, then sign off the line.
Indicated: h=10 m=25
